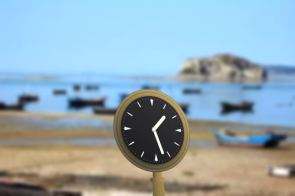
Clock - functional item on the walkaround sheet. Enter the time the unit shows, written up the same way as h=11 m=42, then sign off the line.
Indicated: h=1 m=27
